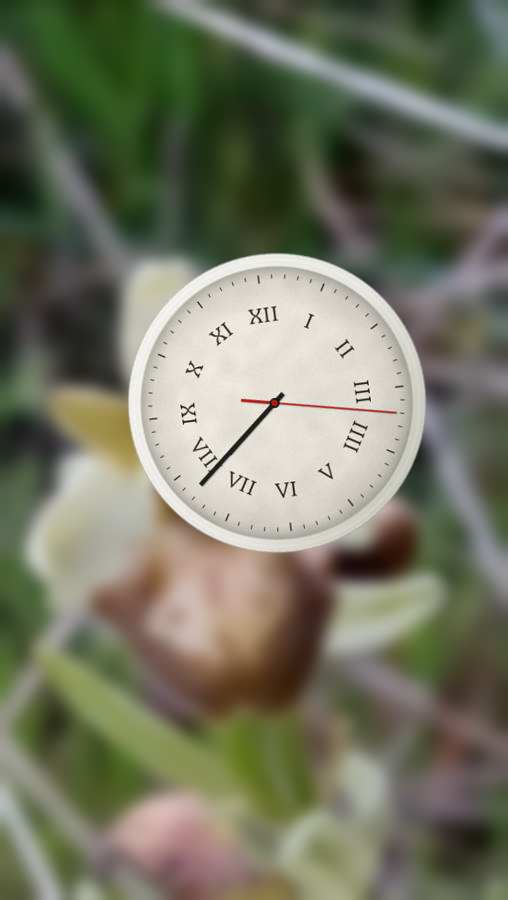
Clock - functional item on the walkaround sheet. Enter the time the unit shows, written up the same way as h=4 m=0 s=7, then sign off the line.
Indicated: h=7 m=38 s=17
